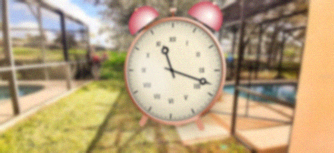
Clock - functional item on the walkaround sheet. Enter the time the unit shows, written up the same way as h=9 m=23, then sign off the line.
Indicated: h=11 m=18
